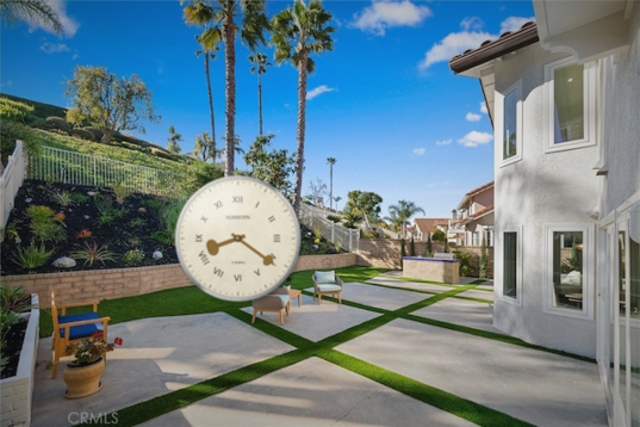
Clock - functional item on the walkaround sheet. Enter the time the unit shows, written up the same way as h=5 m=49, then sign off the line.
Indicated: h=8 m=21
